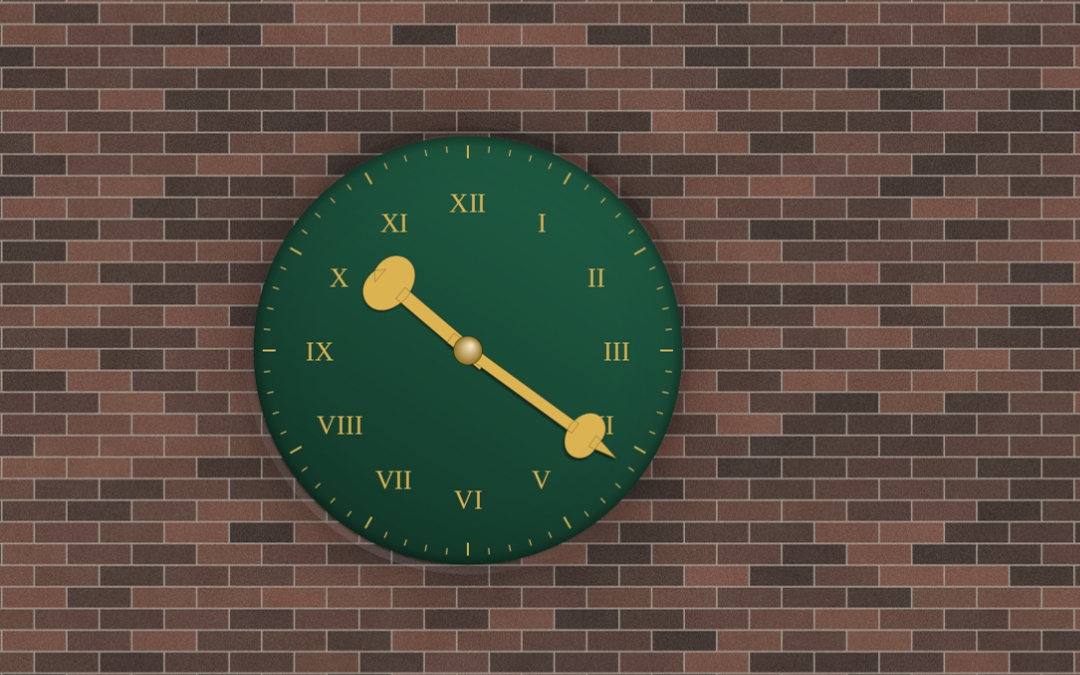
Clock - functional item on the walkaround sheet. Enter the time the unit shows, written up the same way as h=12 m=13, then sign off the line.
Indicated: h=10 m=21
